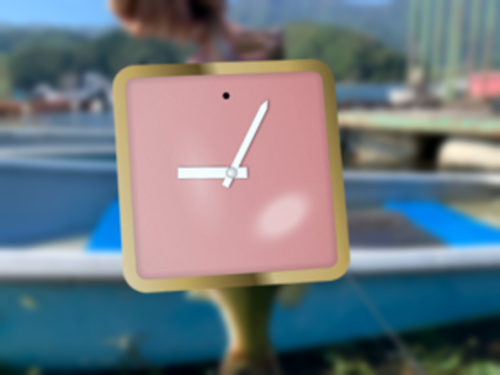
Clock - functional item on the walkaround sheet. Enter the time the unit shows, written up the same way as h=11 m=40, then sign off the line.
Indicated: h=9 m=5
